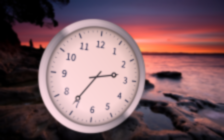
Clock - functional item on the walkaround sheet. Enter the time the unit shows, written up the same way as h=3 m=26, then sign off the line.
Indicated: h=2 m=36
